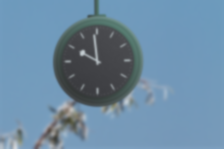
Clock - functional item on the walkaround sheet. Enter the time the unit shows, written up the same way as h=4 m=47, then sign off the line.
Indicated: h=9 m=59
